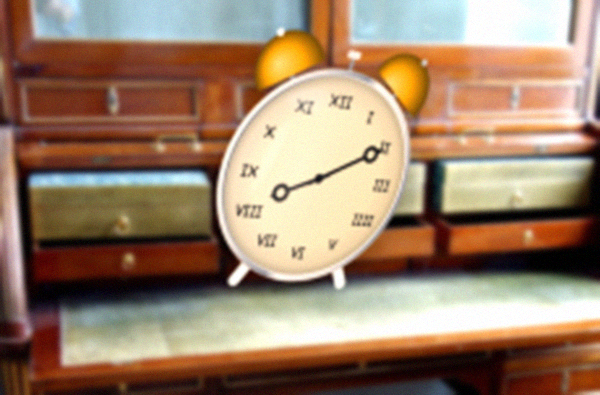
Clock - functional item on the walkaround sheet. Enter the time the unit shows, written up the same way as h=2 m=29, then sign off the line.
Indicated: h=8 m=10
